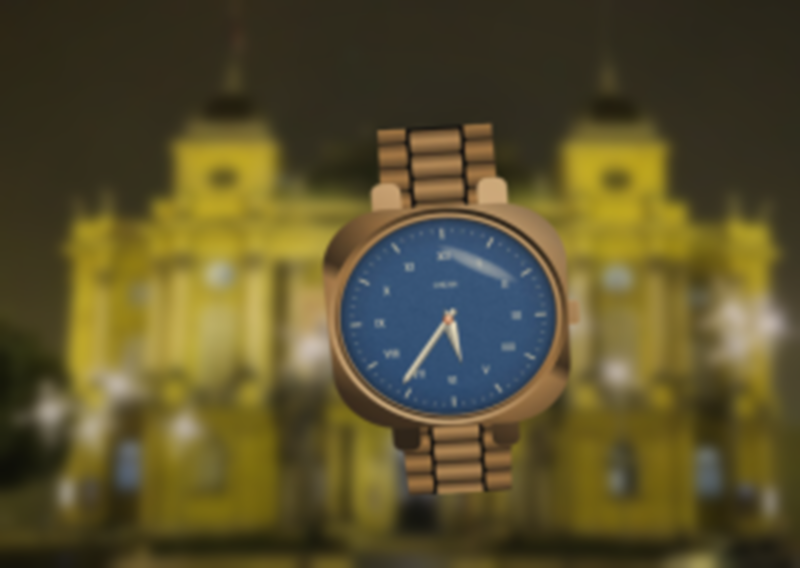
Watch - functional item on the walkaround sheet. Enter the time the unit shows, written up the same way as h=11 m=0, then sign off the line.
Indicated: h=5 m=36
